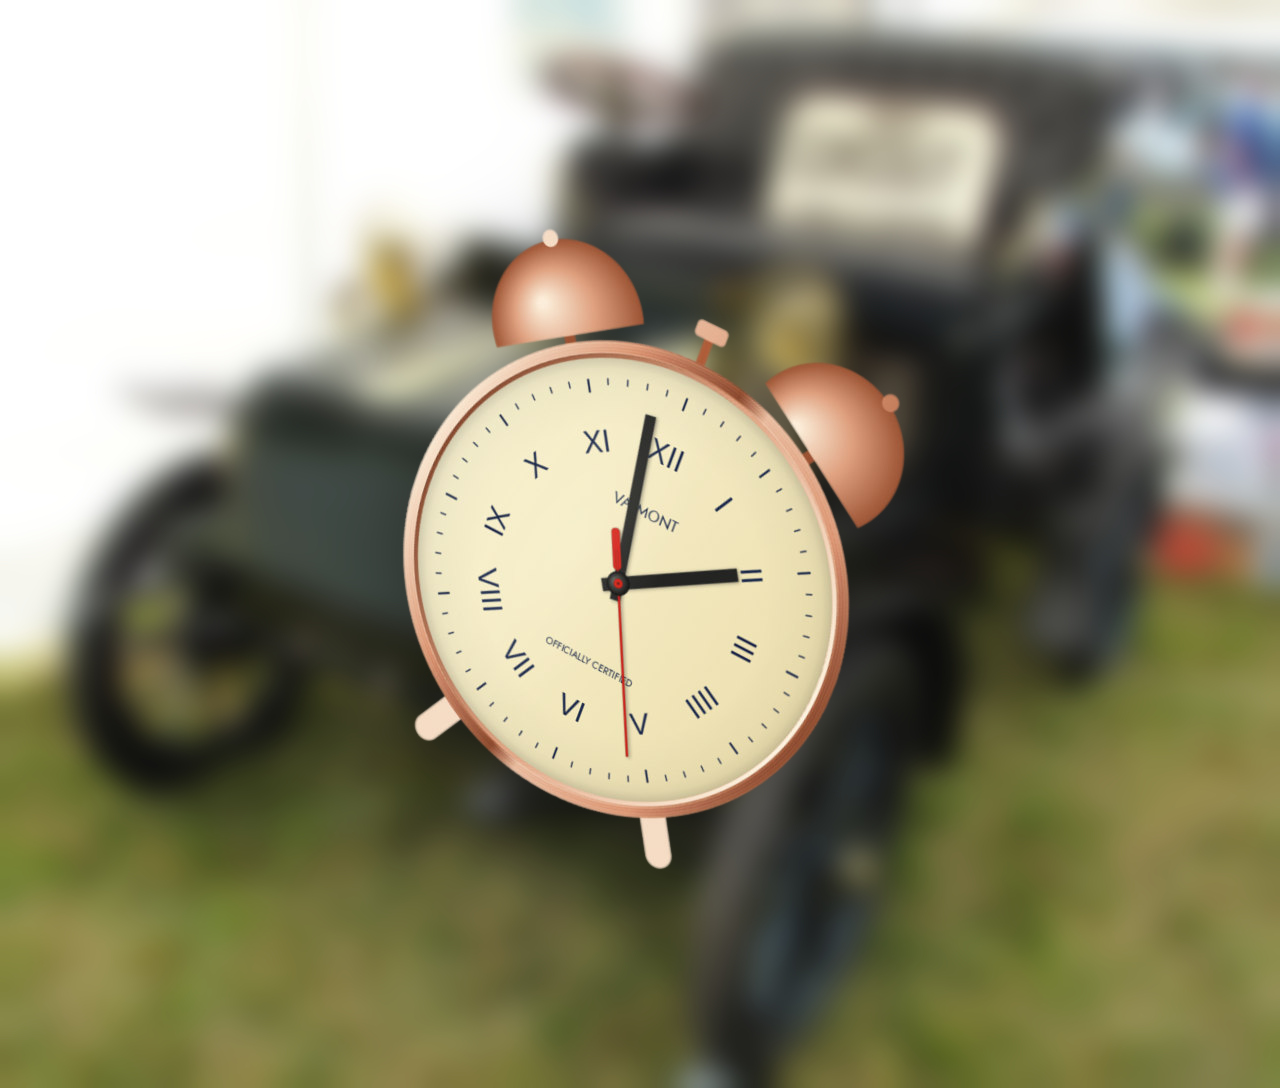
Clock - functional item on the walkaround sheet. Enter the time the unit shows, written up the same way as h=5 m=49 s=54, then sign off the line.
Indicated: h=1 m=58 s=26
